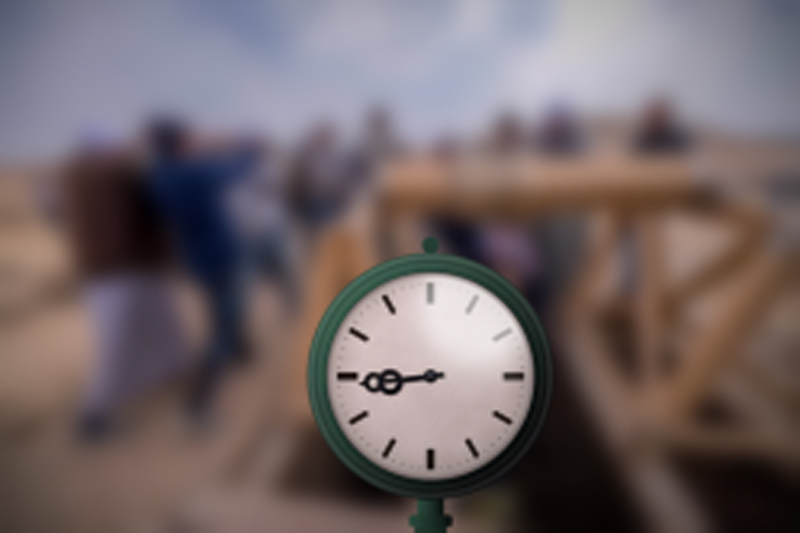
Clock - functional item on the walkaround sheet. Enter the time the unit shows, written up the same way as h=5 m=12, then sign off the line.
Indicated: h=8 m=44
